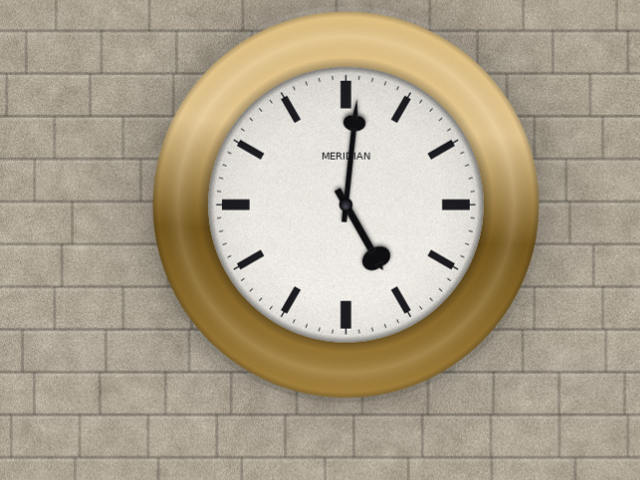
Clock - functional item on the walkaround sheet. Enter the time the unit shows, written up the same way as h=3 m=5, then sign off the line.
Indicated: h=5 m=1
